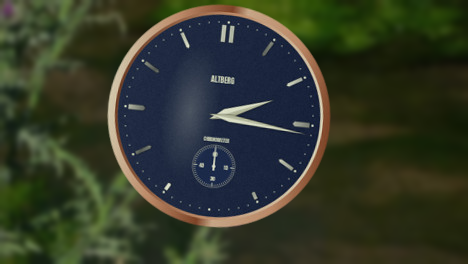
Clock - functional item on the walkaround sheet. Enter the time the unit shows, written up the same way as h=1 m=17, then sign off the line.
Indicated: h=2 m=16
